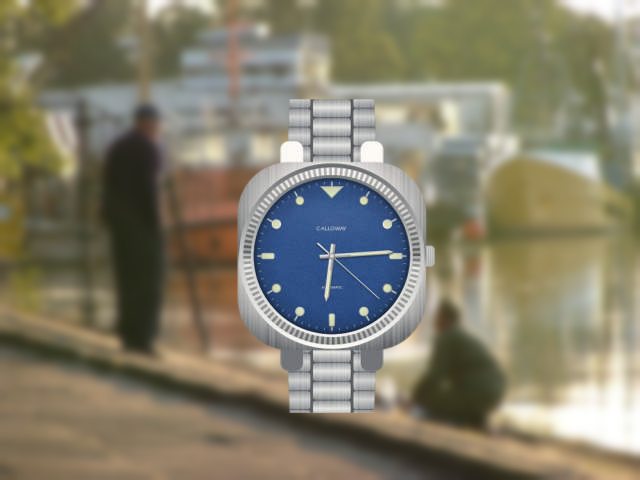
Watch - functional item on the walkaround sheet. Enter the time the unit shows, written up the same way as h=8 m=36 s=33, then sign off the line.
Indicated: h=6 m=14 s=22
